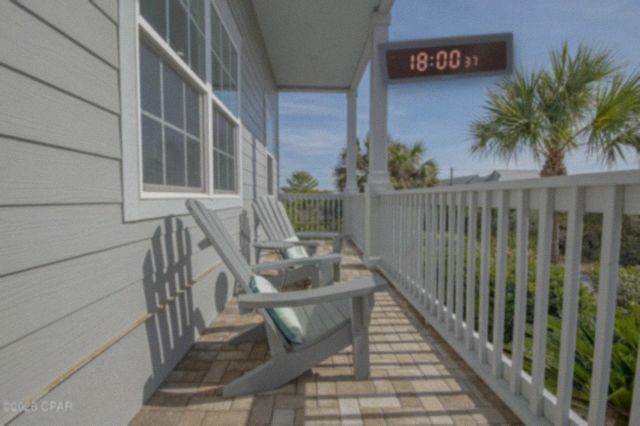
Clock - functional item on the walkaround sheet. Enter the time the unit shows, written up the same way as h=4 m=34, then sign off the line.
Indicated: h=18 m=0
